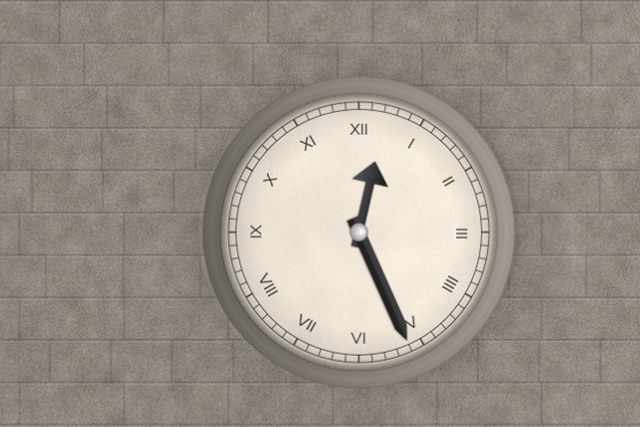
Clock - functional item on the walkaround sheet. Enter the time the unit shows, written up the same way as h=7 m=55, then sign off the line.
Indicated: h=12 m=26
